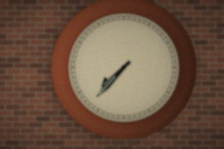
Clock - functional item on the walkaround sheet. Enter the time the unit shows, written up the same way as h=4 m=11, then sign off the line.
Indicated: h=7 m=37
